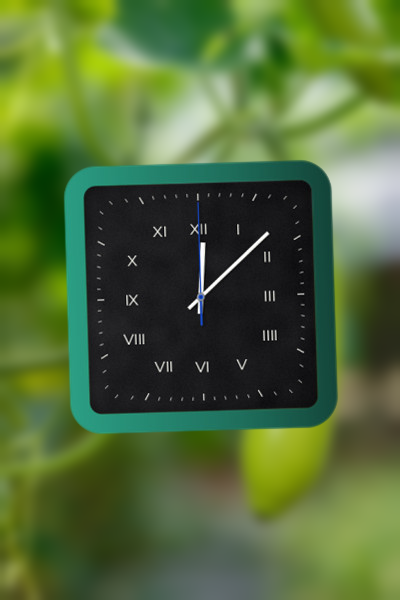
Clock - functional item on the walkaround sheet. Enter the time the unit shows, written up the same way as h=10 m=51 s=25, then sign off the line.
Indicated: h=12 m=8 s=0
